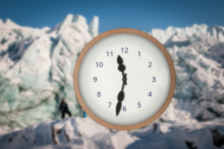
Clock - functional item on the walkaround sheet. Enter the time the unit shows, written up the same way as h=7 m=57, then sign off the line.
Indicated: h=11 m=32
